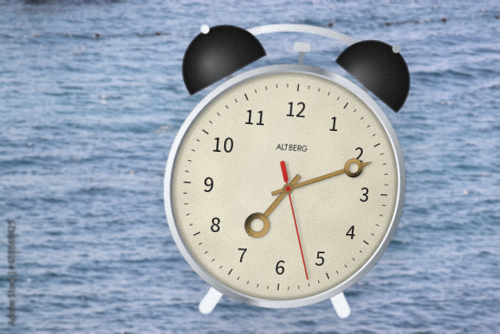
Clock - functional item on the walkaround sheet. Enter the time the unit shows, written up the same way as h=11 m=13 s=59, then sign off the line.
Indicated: h=7 m=11 s=27
